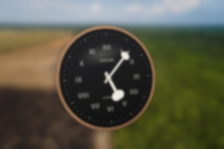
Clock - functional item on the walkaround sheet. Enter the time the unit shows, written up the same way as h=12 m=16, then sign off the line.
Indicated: h=5 m=7
